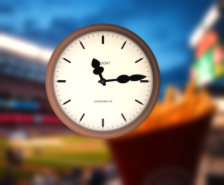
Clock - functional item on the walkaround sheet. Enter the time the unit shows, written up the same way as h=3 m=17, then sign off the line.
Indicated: h=11 m=14
